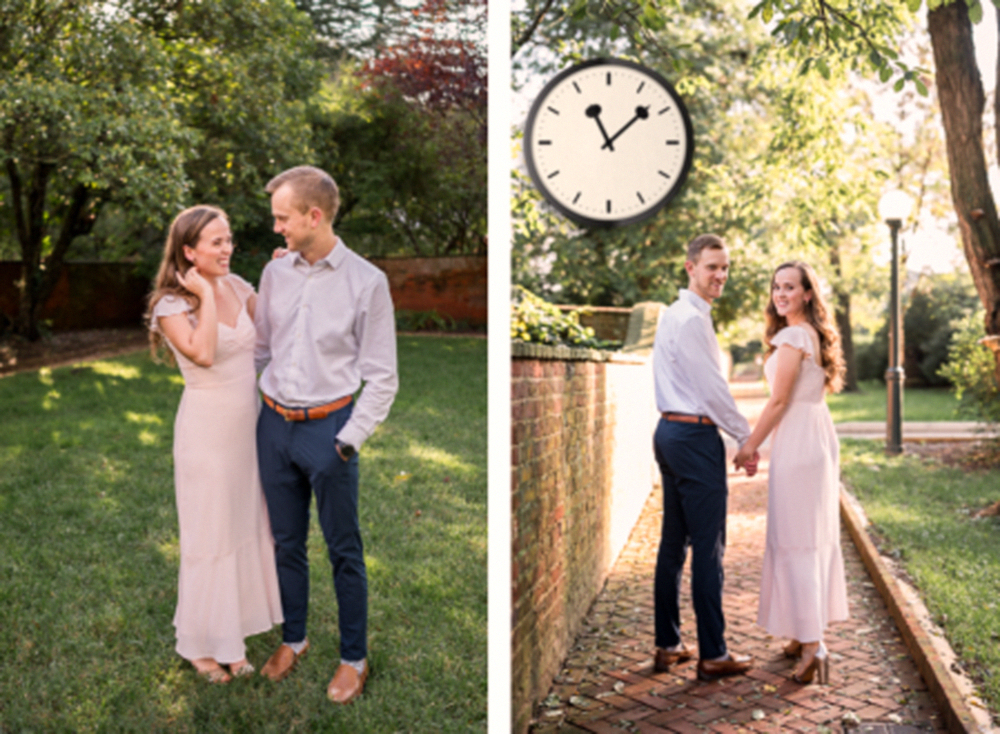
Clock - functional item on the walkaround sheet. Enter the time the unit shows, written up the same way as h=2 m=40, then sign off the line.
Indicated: h=11 m=8
